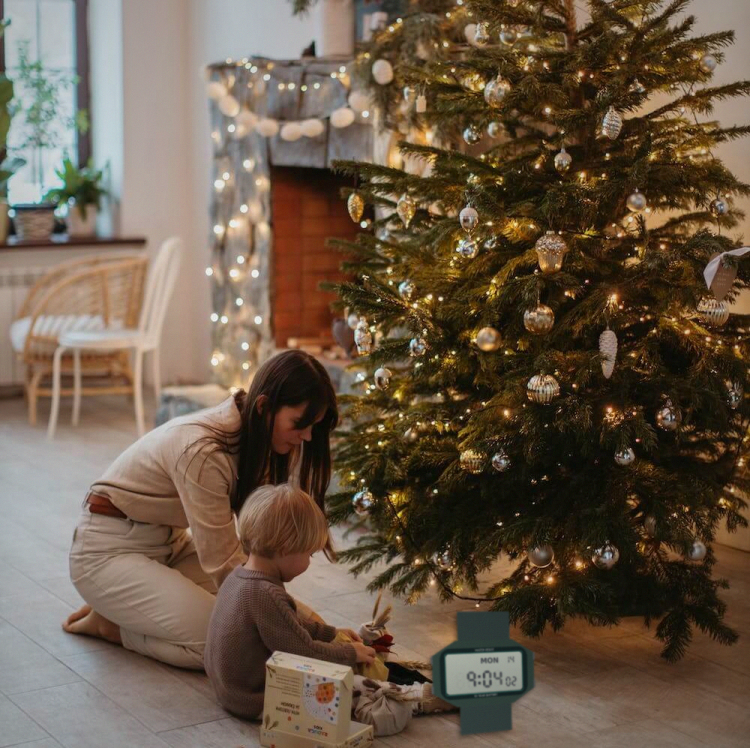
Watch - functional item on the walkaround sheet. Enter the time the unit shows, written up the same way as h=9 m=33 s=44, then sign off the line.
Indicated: h=9 m=4 s=2
